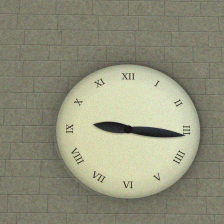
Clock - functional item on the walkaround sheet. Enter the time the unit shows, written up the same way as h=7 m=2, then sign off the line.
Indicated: h=9 m=16
